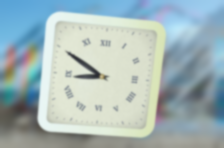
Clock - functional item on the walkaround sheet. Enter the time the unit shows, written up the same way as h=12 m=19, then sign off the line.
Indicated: h=8 m=50
